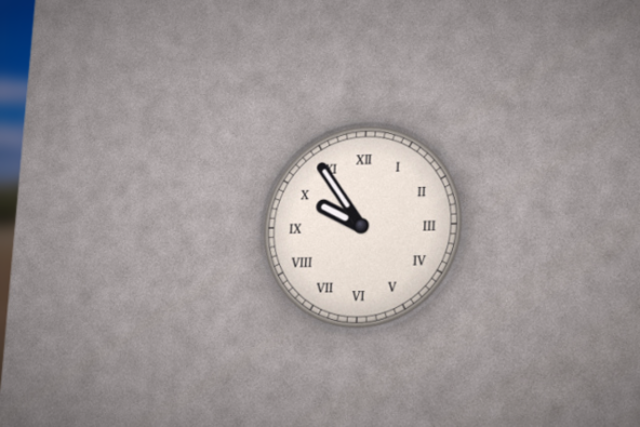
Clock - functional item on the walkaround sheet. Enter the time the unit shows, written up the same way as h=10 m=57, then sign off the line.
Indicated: h=9 m=54
